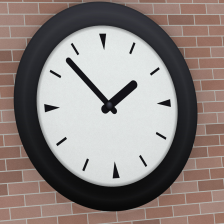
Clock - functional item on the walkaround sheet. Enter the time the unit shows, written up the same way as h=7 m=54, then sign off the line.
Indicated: h=1 m=53
